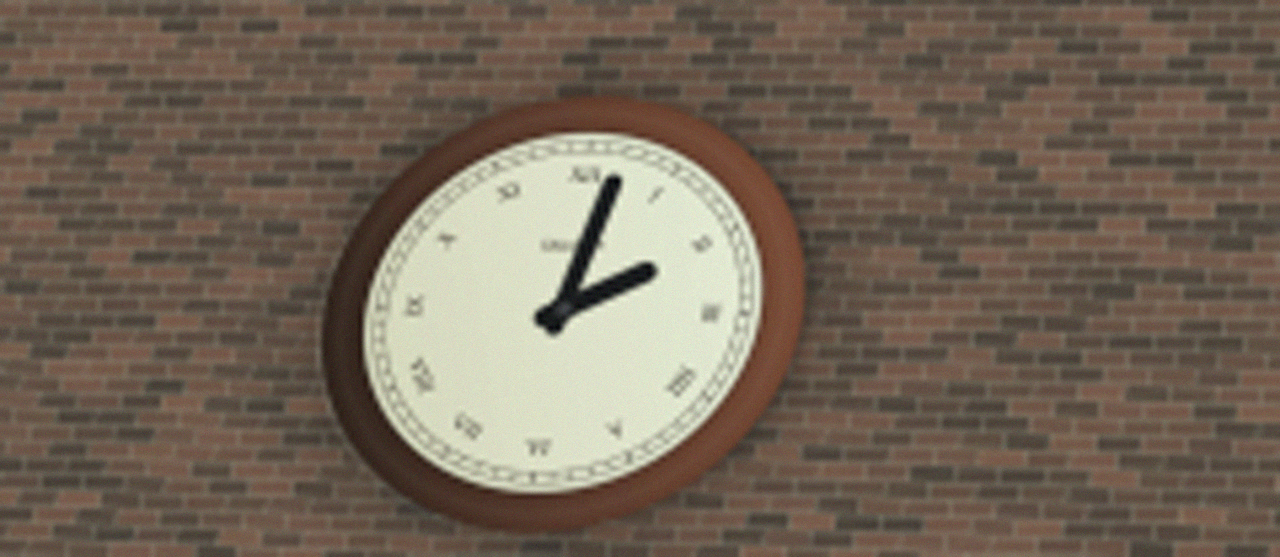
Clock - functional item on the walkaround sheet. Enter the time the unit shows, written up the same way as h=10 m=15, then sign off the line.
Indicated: h=2 m=2
